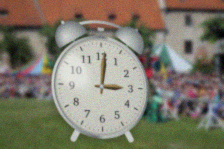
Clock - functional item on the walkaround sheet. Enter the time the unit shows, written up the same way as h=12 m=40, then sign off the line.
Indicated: h=3 m=1
